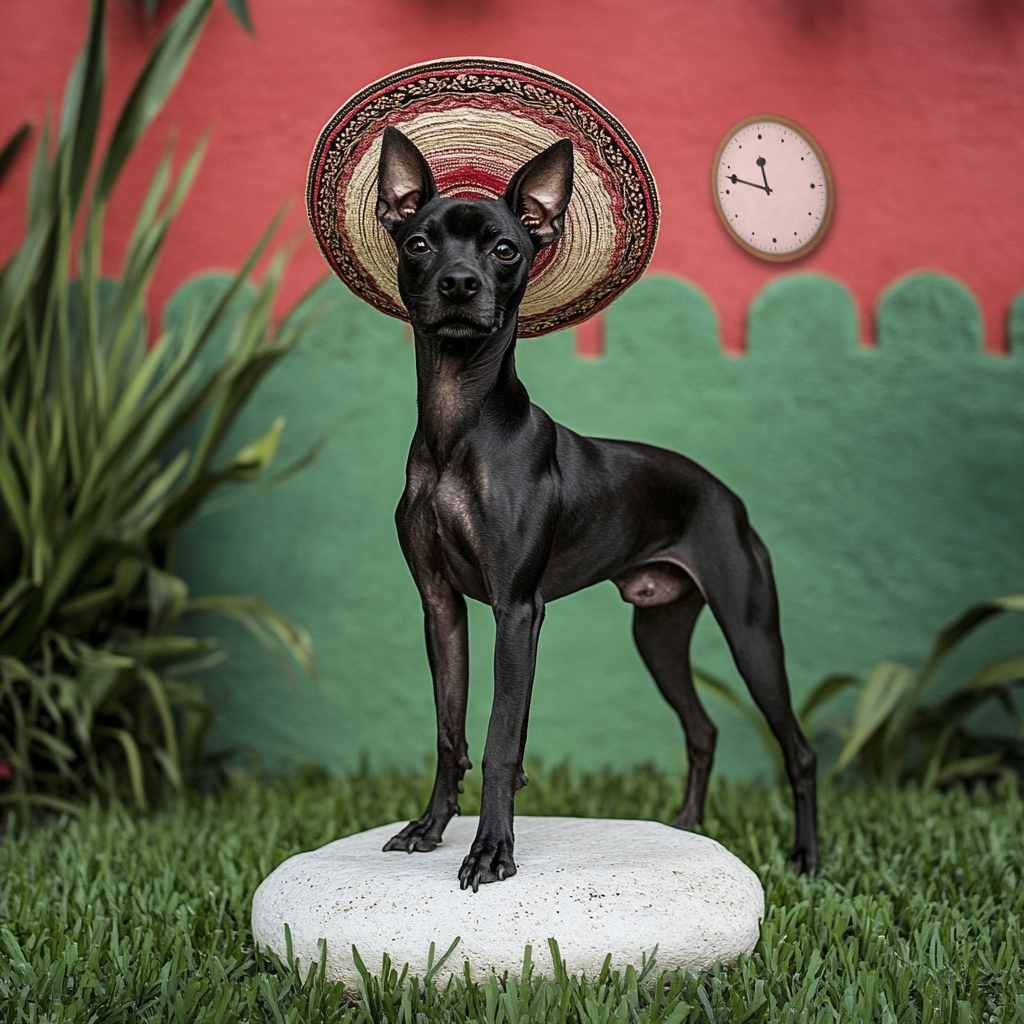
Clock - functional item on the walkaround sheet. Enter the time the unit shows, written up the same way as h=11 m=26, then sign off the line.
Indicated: h=11 m=48
